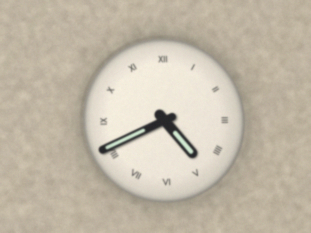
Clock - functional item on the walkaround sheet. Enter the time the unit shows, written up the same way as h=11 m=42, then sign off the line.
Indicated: h=4 m=41
